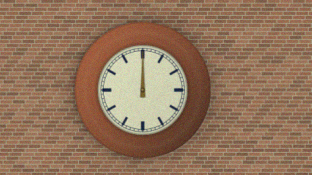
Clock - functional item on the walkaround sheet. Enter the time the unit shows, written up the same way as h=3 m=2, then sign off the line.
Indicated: h=12 m=0
